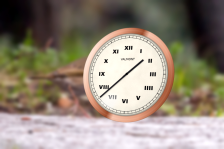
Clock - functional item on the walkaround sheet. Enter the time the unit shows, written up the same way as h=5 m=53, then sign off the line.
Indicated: h=1 m=38
